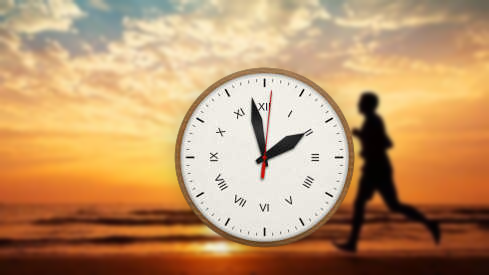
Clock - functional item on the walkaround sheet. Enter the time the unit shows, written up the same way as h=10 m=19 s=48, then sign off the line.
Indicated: h=1 m=58 s=1
